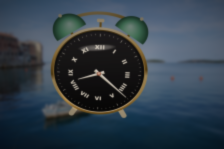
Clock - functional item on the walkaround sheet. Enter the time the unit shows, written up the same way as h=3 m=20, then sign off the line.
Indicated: h=8 m=22
